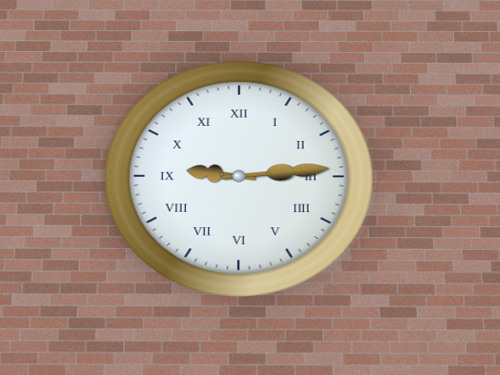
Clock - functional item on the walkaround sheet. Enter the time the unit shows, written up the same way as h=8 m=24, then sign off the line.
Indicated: h=9 m=14
